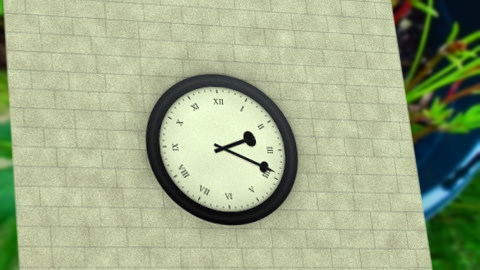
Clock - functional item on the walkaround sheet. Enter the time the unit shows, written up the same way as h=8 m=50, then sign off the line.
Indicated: h=2 m=19
